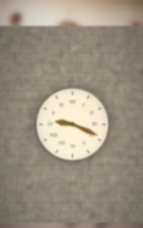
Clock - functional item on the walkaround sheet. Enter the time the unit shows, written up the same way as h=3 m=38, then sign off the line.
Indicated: h=9 m=19
